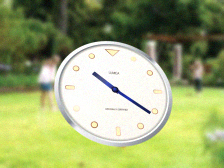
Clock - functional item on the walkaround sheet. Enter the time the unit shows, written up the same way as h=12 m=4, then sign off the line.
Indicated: h=10 m=21
